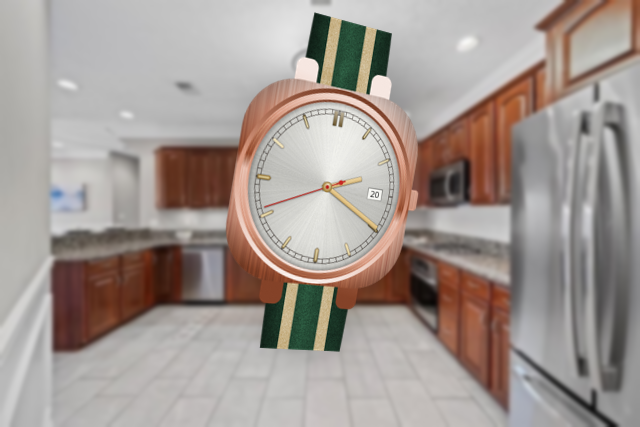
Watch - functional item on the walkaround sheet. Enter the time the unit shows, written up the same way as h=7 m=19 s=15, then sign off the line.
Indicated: h=2 m=19 s=41
